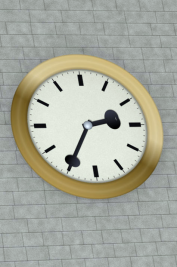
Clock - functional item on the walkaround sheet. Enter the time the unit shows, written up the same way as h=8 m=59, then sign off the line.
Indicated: h=2 m=35
